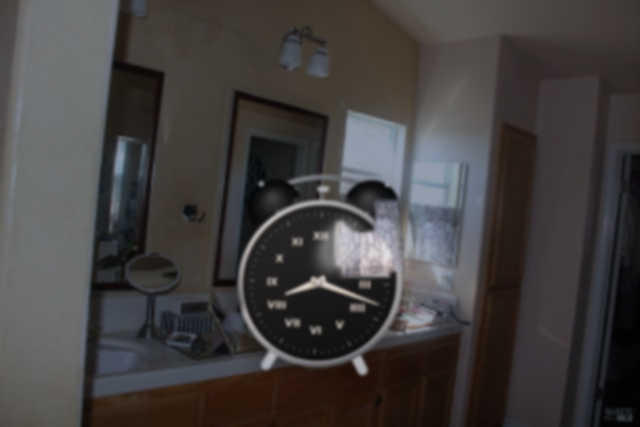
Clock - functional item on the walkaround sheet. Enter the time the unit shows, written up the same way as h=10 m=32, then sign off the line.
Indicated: h=8 m=18
